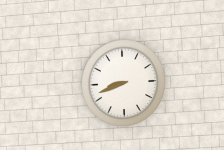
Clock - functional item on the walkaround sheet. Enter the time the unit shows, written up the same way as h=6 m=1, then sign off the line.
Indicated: h=8 m=42
